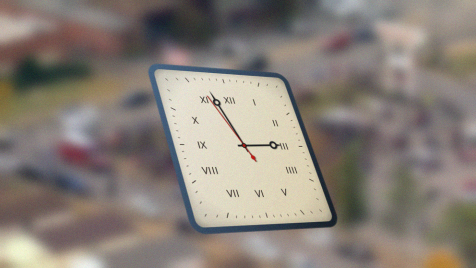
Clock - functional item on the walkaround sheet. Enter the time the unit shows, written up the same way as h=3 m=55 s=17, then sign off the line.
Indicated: h=2 m=56 s=56
